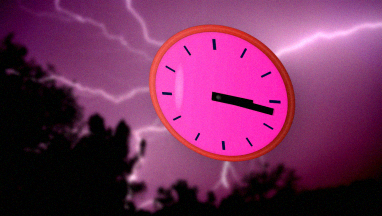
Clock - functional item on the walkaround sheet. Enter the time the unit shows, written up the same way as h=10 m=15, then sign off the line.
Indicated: h=3 m=17
